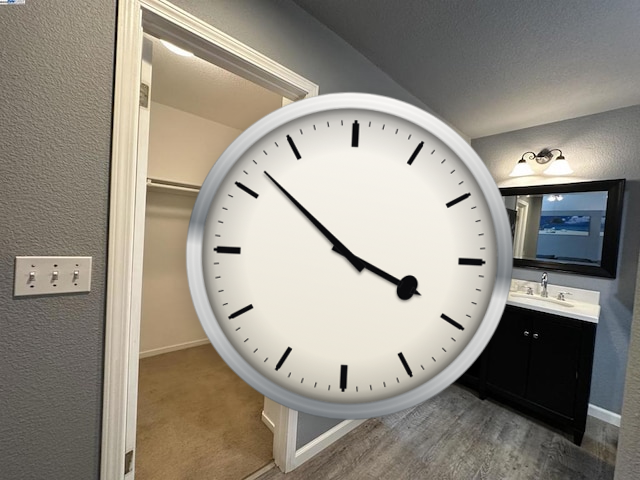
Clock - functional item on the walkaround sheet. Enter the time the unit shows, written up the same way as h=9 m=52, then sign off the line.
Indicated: h=3 m=52
